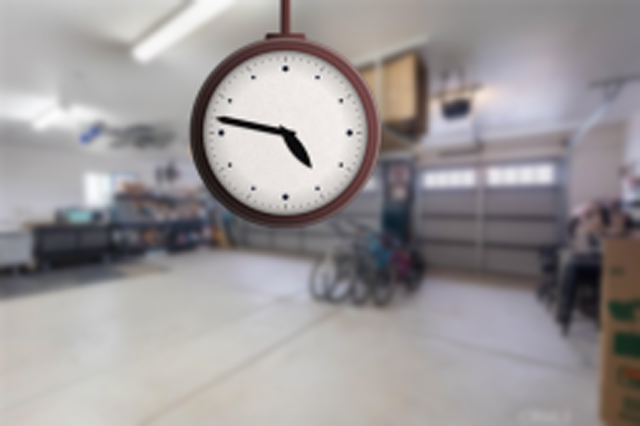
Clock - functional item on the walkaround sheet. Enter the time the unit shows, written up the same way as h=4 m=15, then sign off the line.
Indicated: h=4 m=47
